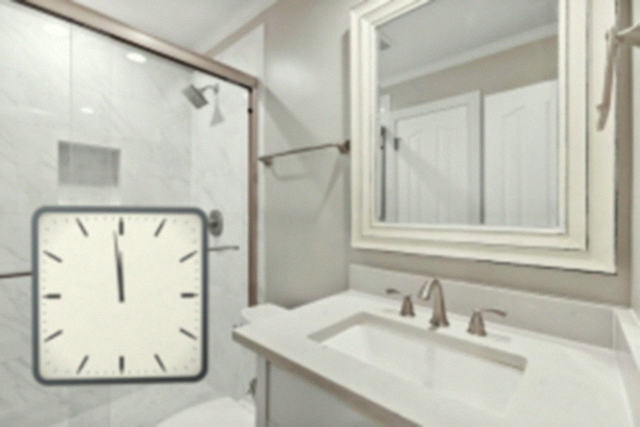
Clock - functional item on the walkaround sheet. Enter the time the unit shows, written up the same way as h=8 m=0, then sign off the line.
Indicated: h=11 m=59
